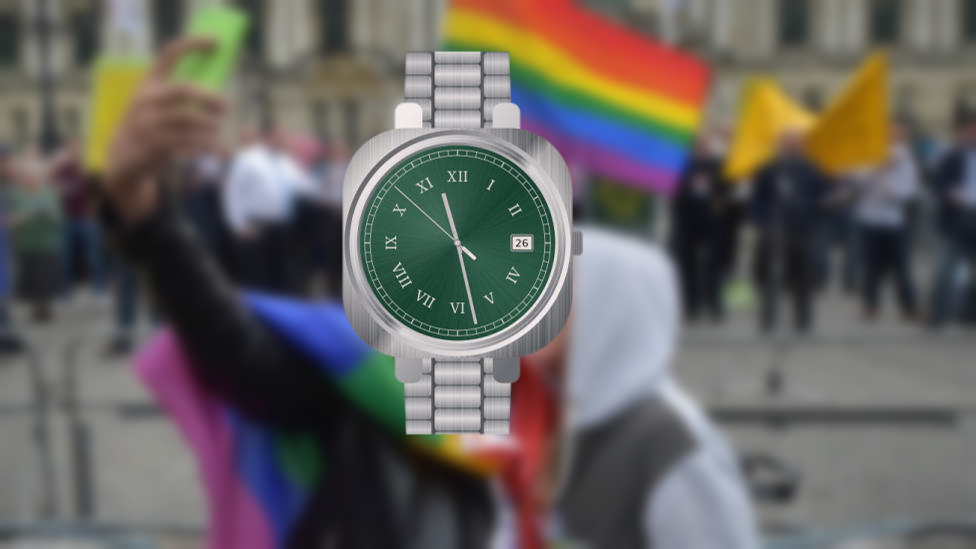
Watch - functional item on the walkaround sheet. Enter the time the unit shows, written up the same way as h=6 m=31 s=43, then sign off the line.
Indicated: h=11 m=27 s=52
